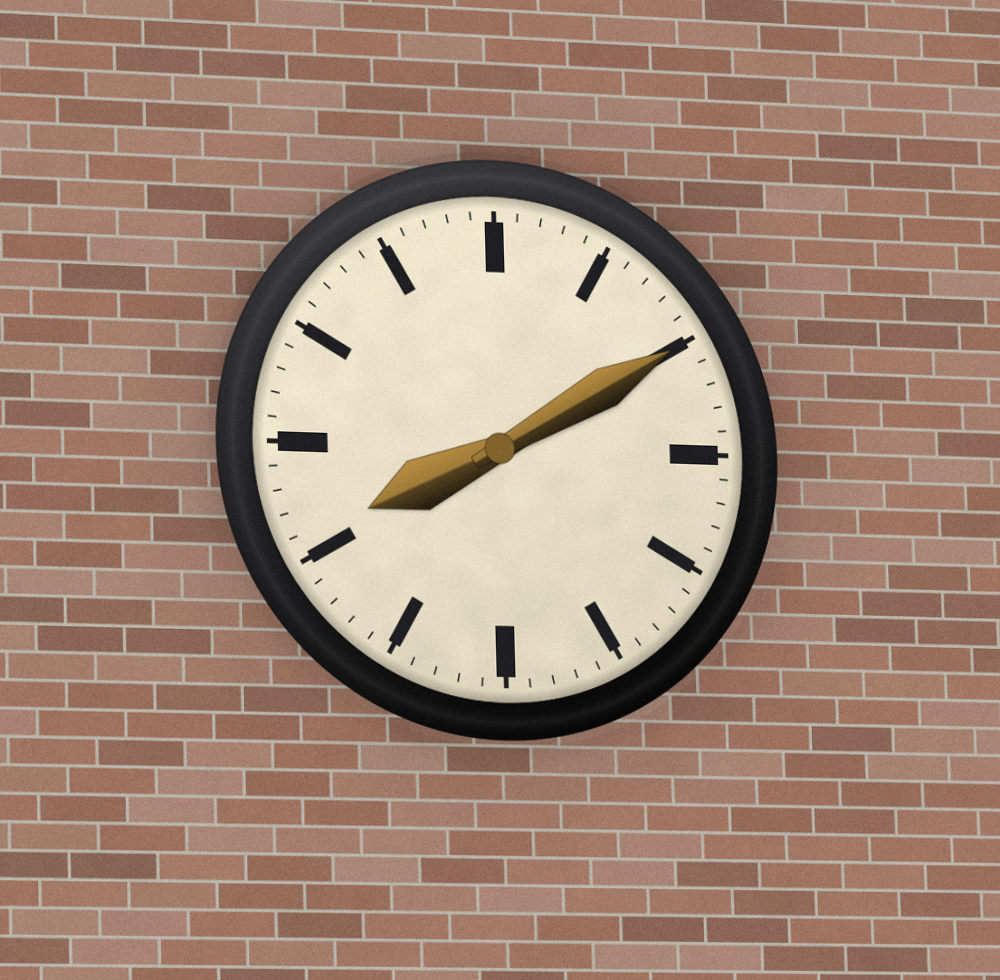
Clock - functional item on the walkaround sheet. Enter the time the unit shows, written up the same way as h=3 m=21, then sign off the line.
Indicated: h=8 m=10
